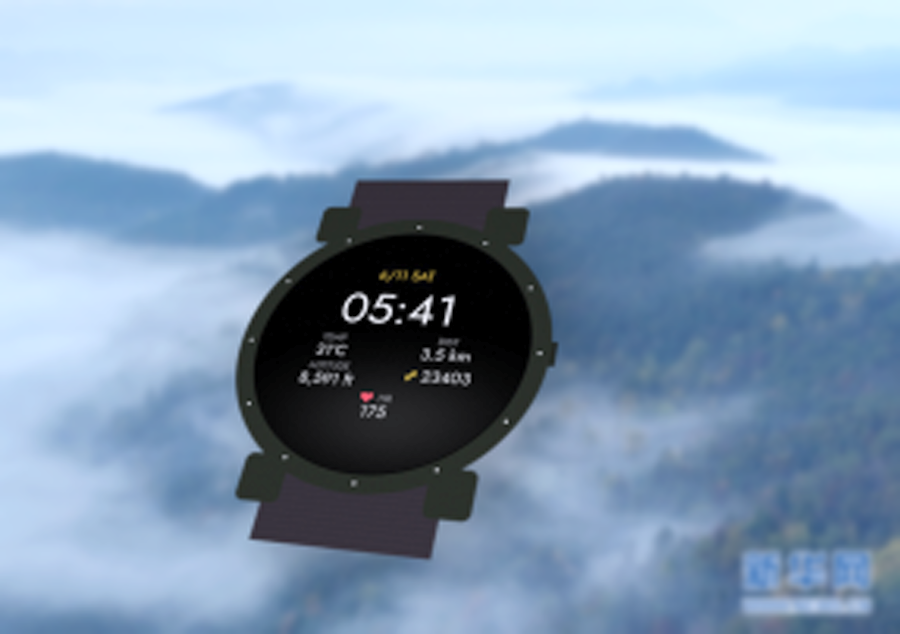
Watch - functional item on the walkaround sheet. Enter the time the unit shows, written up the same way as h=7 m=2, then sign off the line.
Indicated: h=5 m=41
